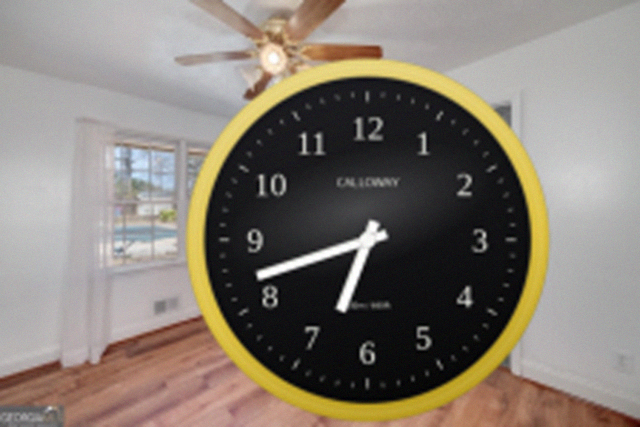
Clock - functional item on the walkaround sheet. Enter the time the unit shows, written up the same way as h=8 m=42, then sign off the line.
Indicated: h=6 m=42
